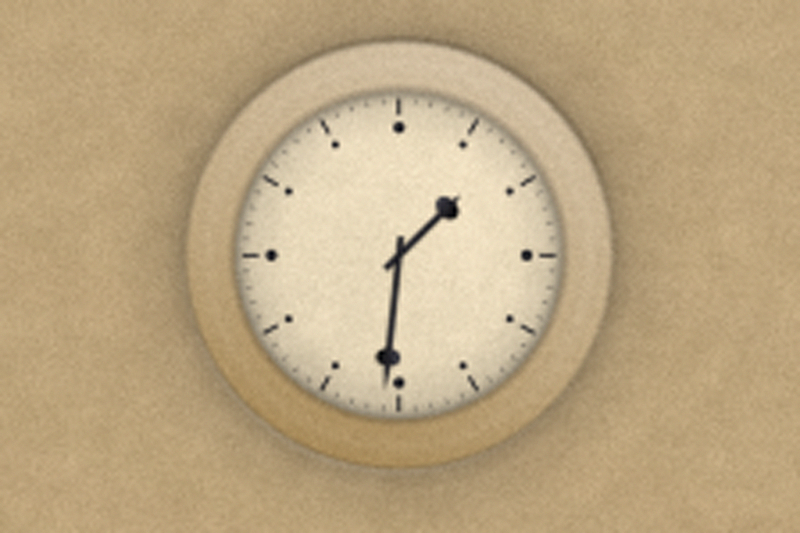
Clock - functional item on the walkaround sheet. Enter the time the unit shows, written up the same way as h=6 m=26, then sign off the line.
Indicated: h=1 m=31
